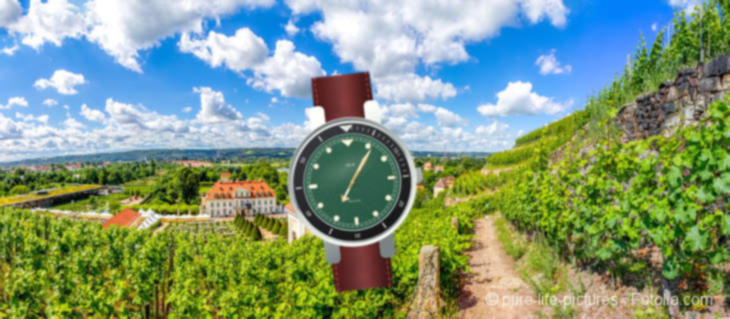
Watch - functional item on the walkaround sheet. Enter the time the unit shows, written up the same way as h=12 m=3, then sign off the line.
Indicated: h=7 m=6
